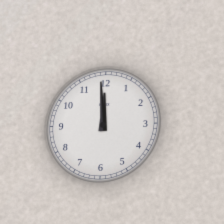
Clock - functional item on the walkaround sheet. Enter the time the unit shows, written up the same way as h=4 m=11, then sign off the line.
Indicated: h=11 m=59
